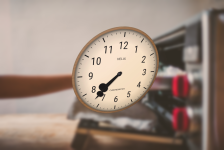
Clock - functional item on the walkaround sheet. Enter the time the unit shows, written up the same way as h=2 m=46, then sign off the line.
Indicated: h=7 m=37
